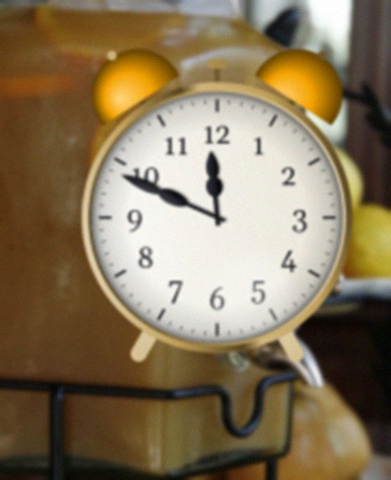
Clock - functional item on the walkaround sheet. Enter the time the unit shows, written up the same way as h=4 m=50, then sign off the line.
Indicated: h=11 m=49
